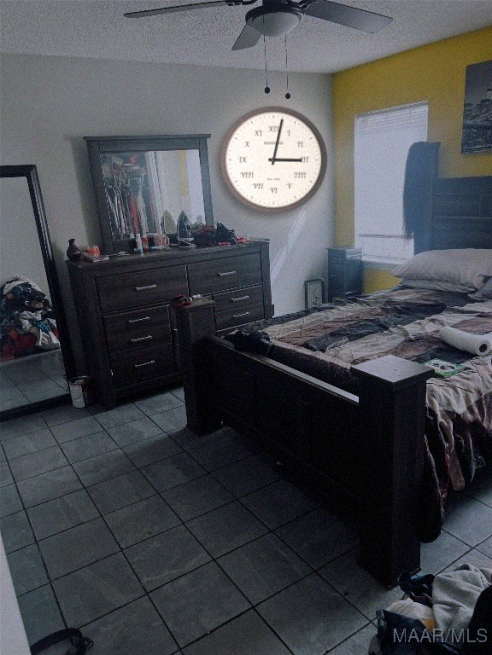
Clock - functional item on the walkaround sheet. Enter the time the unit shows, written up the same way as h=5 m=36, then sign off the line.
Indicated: h=3 m=2
